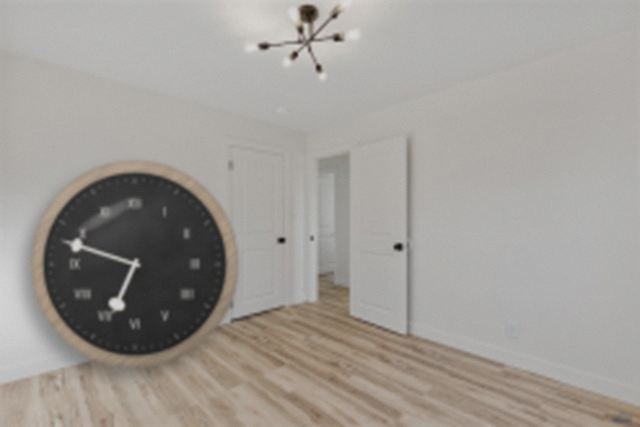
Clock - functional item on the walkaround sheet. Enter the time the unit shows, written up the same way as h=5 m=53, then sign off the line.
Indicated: h=6 m=48
